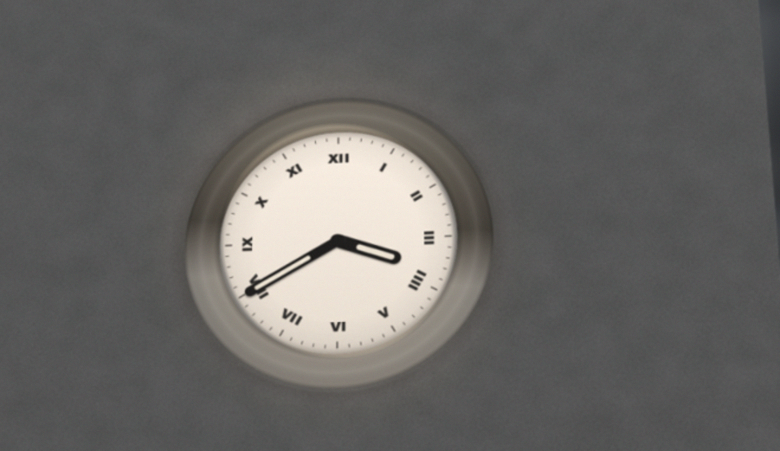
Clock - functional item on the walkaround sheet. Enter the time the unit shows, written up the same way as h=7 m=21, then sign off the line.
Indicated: h=3 m=40
